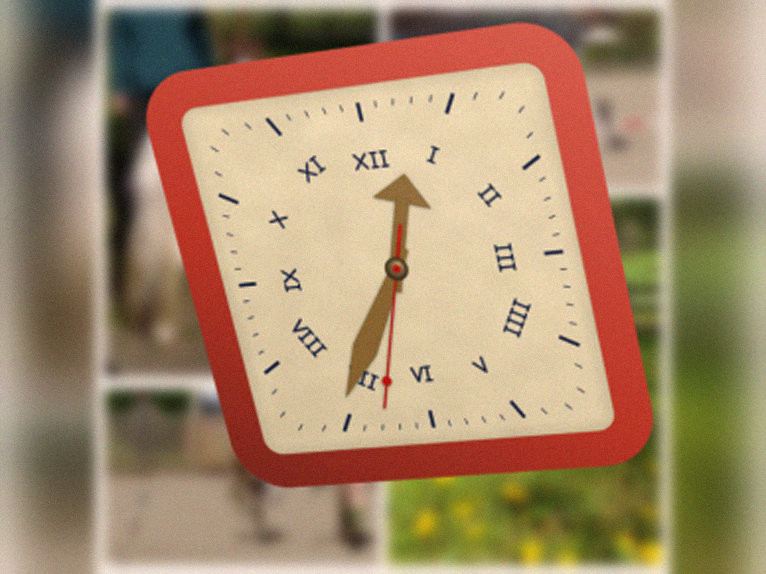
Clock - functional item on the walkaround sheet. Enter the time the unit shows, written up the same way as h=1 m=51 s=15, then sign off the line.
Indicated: h=12 m=35 s=33
